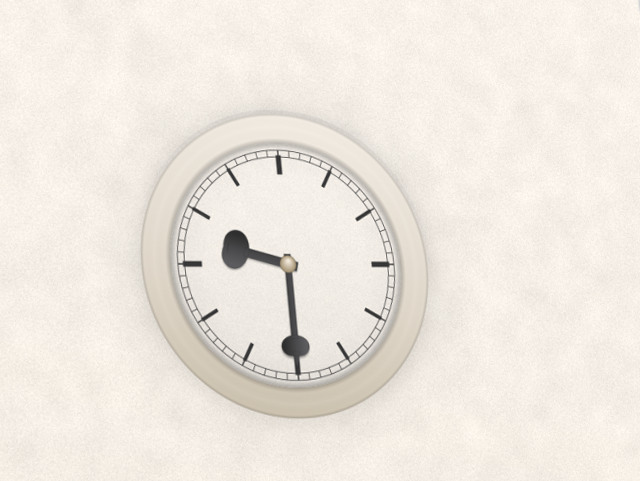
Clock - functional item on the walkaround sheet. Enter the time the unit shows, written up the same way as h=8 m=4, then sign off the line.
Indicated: h=9 m=30
